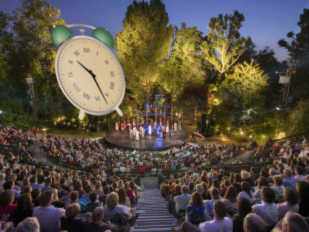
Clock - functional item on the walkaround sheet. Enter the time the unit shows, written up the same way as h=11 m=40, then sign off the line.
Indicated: h=10 m=27
